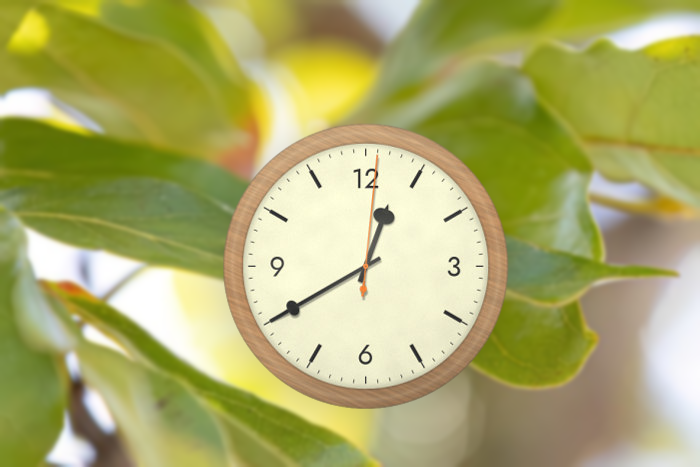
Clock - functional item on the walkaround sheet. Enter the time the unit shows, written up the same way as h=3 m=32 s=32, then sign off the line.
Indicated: h=12 m=40 s=1
